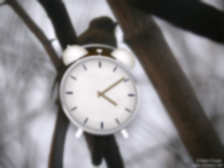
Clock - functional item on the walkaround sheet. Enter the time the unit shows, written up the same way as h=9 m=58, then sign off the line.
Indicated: h=4 m=9
